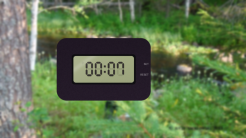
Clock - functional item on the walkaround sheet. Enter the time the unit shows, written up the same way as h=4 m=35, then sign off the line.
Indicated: h=0 m=7
